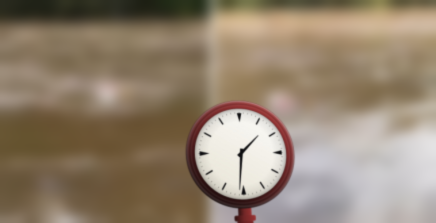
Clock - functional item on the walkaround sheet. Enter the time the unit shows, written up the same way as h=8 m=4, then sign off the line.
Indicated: h=1 m=31
